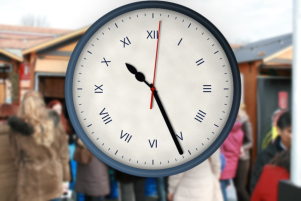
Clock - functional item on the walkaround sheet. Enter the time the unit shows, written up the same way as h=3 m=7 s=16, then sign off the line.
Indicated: h=10 m=26 s=1
